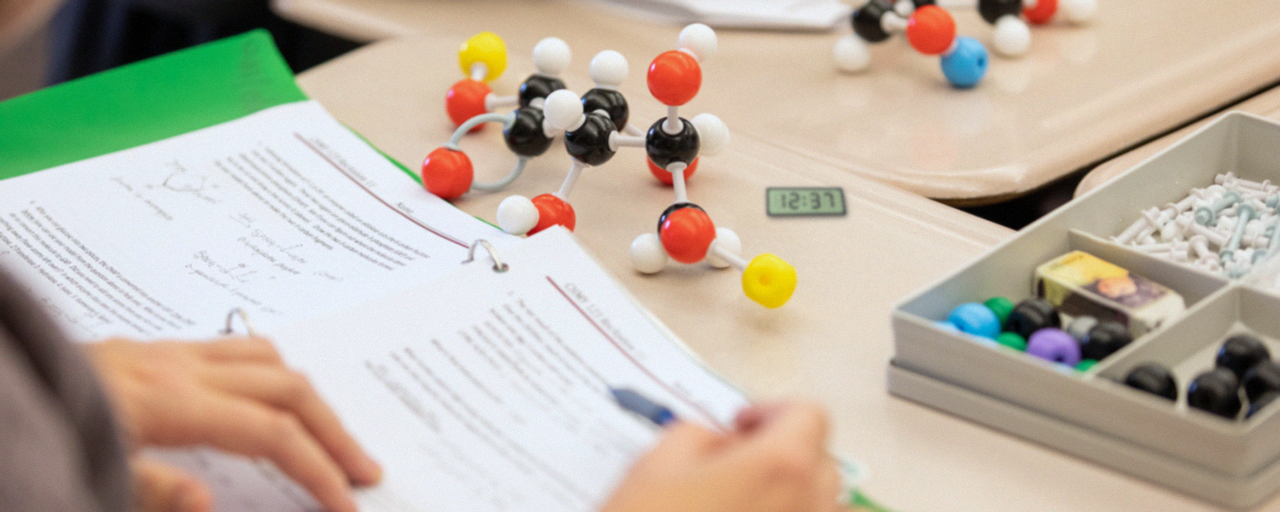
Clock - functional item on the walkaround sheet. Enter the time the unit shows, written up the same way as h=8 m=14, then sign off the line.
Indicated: h=12 m=37
